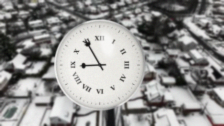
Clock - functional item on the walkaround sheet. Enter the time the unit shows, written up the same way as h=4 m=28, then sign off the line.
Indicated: h=8 m=55
